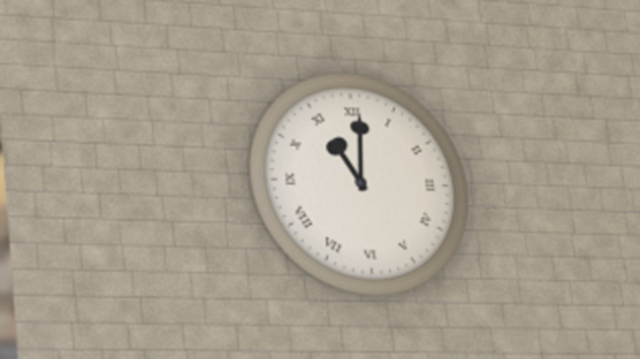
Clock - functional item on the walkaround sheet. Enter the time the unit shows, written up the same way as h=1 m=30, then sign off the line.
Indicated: h=11 m=1
